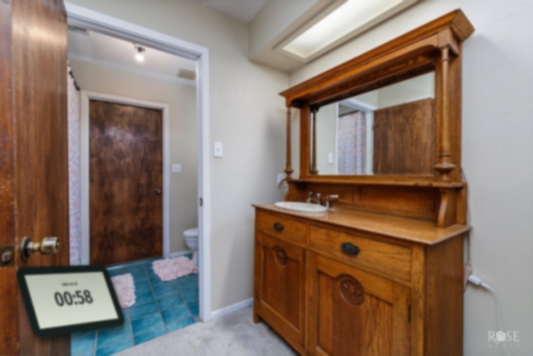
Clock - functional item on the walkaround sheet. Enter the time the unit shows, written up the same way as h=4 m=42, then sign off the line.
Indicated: h=0 m=58
